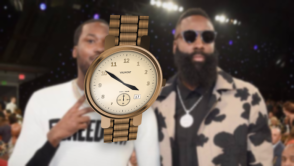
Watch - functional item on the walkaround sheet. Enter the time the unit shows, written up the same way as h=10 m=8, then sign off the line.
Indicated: h=3 m=51
